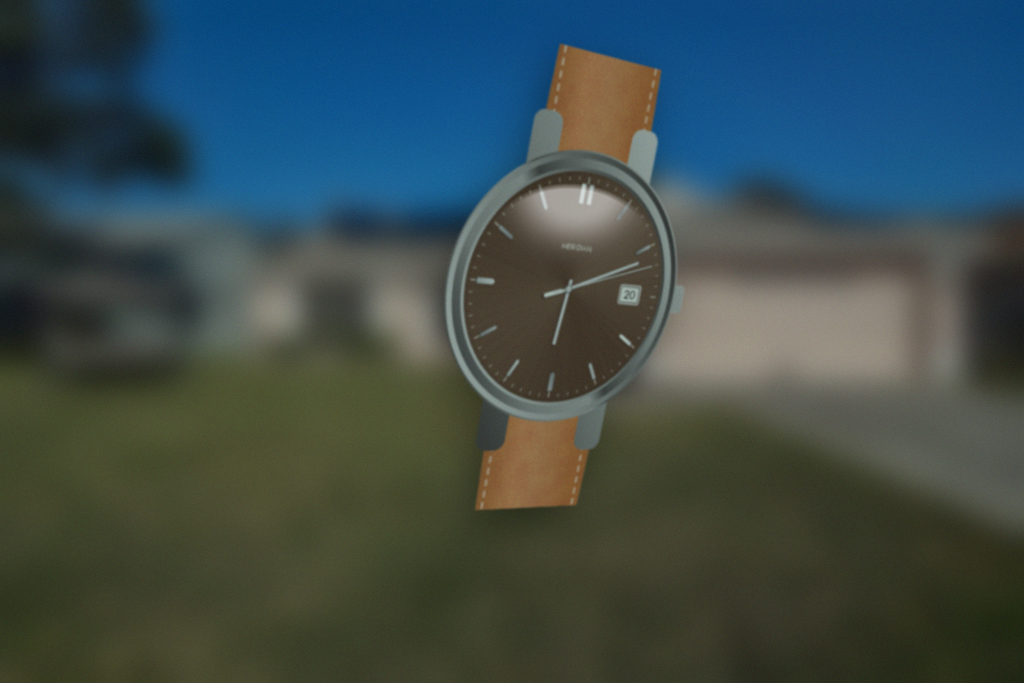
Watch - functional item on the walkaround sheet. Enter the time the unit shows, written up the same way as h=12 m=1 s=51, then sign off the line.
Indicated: h=6 m=11 s=12
